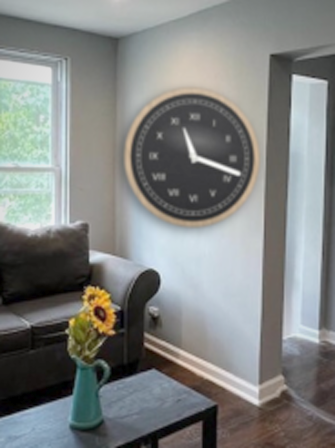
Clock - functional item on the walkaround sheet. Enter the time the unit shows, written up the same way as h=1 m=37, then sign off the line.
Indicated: h=11 m=18
